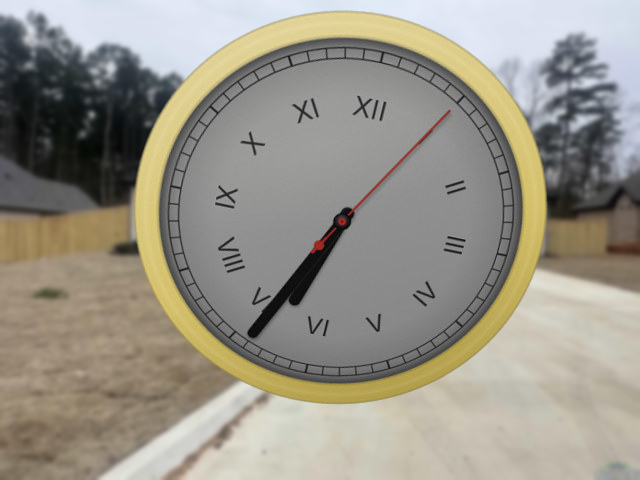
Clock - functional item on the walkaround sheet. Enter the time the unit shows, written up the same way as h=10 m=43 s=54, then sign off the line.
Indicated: h=6 m=34 s=5
